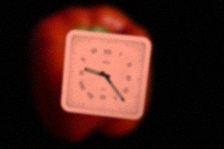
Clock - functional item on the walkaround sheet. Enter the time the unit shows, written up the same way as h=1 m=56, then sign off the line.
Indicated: h=9 m=23
